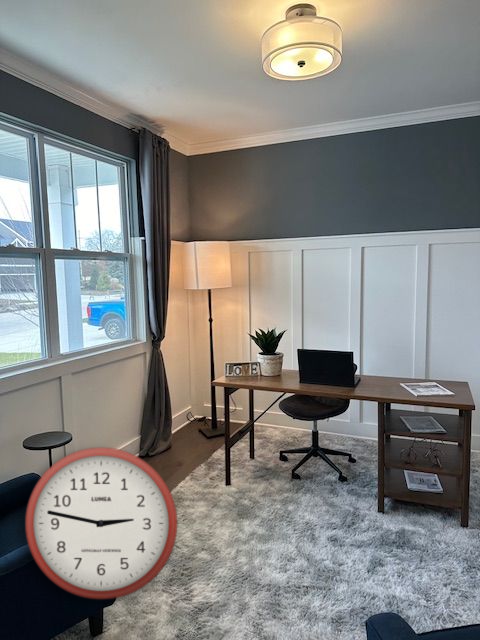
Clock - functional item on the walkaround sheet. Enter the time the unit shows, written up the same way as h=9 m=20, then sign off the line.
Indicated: h=2 m=47
